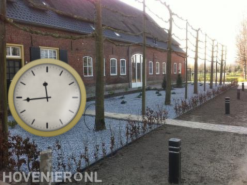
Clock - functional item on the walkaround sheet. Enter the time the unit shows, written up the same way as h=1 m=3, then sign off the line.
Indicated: h=11 m=44
